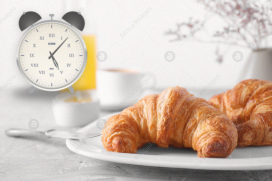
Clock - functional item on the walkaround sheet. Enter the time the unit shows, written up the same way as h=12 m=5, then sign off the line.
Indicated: h=5 m=7
